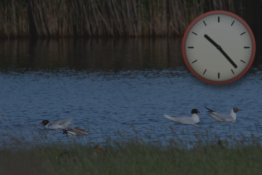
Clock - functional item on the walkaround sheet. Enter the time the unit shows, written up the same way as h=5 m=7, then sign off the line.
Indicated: h=10 m=23
